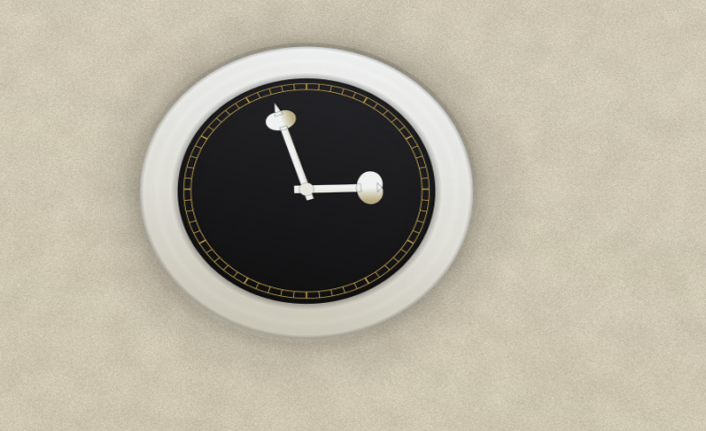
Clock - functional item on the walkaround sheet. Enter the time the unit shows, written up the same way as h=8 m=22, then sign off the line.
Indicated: h=2 m=57
